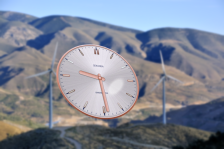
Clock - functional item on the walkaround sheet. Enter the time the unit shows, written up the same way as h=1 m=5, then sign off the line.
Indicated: h=9 m=29
